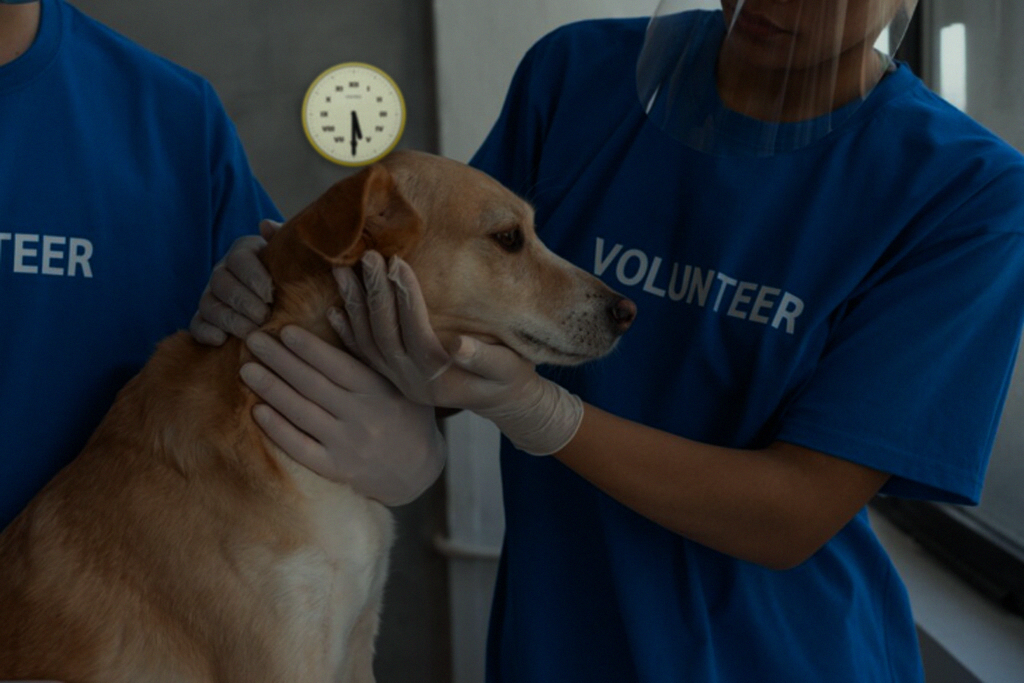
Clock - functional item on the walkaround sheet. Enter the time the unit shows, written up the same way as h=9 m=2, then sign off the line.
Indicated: h=5 m=30
